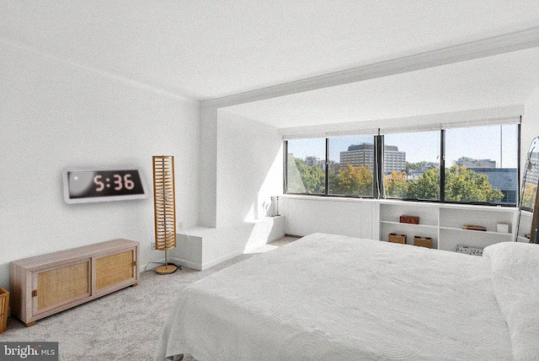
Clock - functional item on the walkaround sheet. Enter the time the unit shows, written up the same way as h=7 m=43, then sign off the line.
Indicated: h=5 m=36
